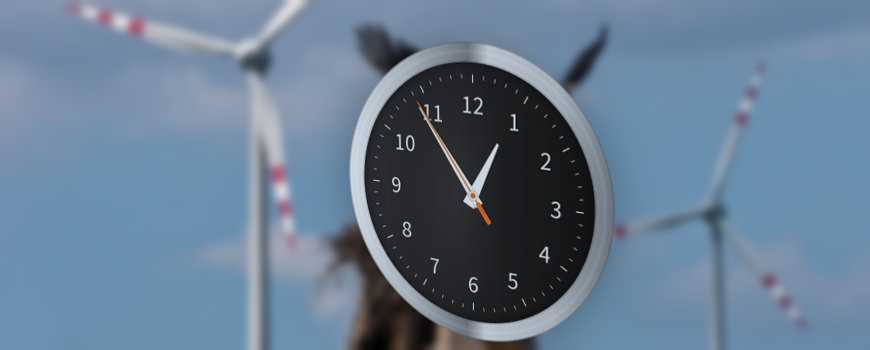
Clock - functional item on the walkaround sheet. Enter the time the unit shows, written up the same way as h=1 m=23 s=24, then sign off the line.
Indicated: h=12 m=53 s=54
